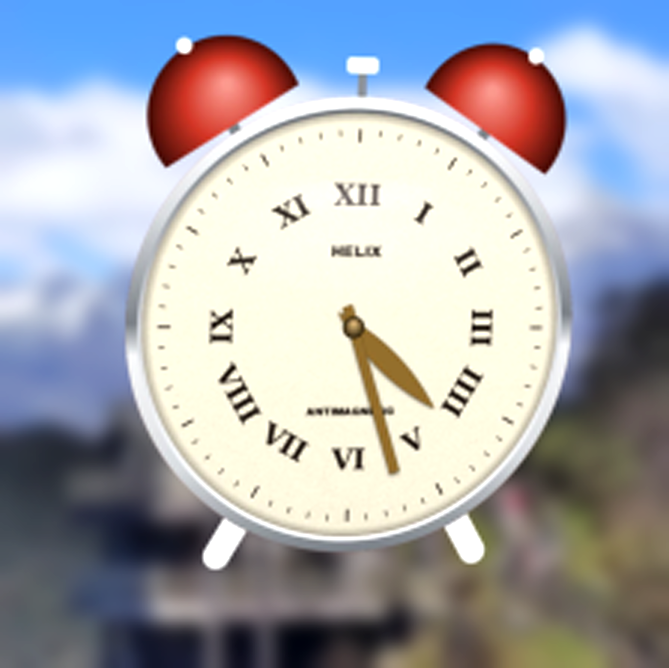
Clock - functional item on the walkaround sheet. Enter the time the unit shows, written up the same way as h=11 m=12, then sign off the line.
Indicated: h=4 m=27
